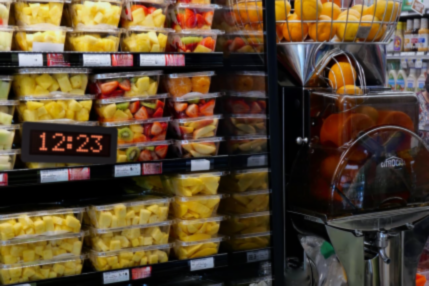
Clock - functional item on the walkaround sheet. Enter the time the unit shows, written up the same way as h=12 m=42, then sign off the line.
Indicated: h=12 m=23
